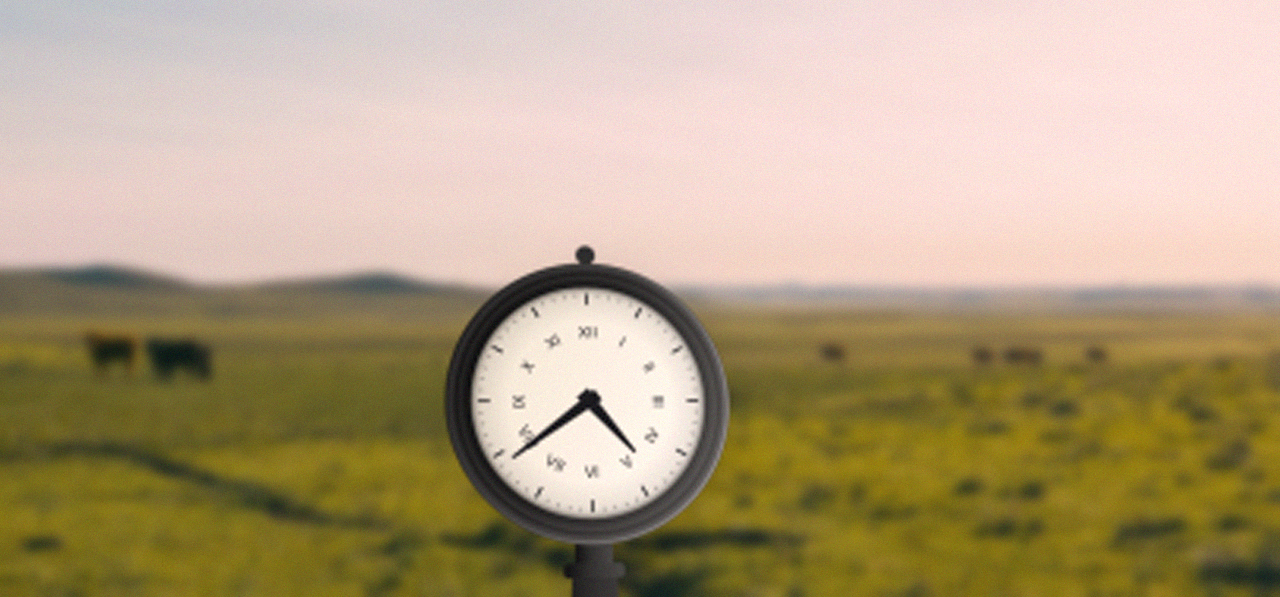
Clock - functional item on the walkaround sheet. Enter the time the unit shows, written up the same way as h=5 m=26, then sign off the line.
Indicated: h=4 m=39
